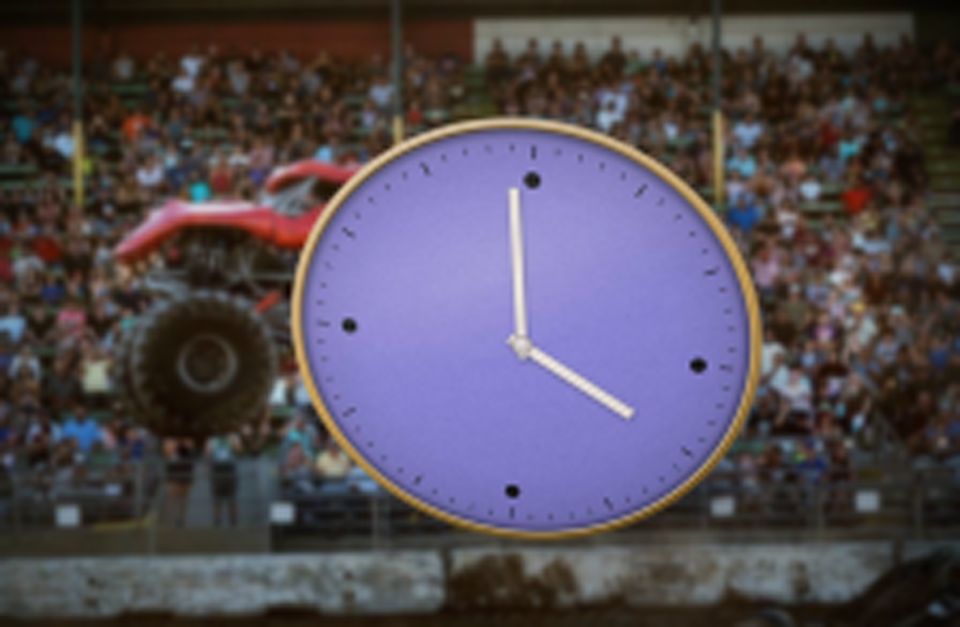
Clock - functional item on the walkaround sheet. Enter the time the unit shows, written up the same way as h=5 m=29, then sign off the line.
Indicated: h=3 m=59
